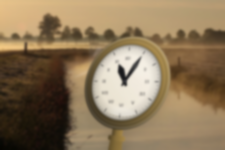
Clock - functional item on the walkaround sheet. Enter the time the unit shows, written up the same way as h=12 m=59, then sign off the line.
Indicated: h=11 m=5
